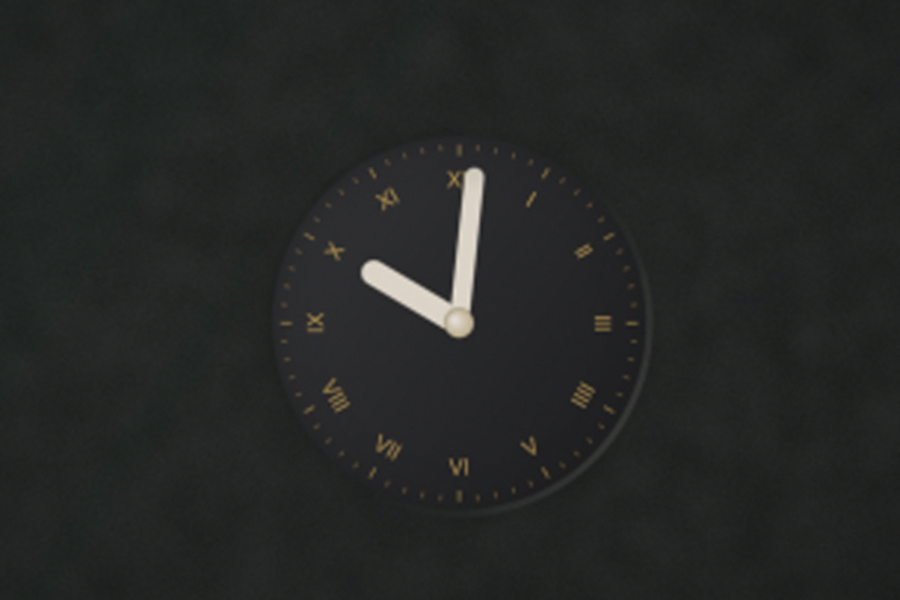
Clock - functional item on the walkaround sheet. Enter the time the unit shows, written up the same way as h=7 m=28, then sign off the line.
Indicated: h=10 m=1
